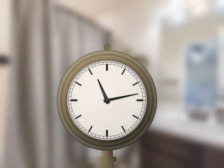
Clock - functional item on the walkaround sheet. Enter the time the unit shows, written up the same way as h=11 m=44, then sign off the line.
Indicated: h=11 m=13
